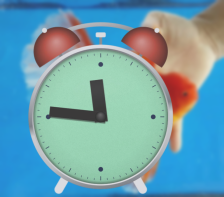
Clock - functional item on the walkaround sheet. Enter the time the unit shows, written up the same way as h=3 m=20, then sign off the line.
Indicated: h=11 m=46
